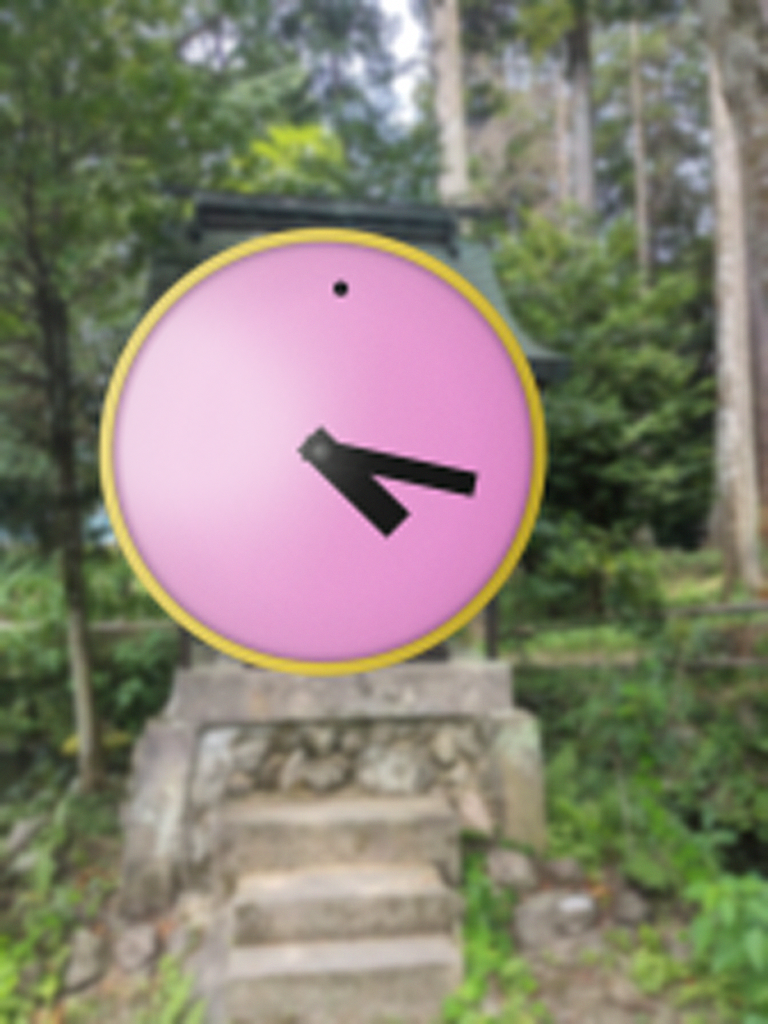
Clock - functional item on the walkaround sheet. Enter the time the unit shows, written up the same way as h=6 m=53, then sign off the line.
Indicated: h=4 m=16
